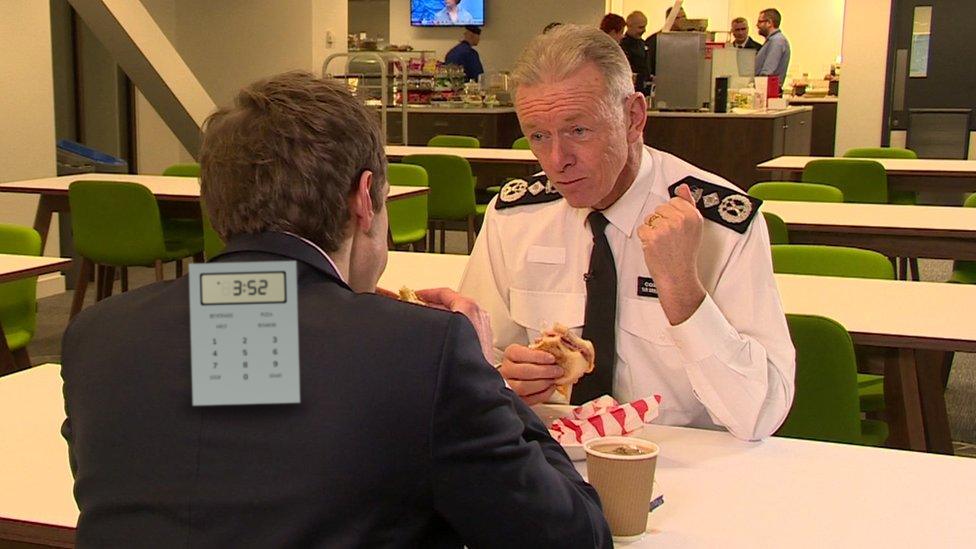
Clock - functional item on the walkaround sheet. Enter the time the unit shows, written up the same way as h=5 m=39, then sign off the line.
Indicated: h=3 m=52
